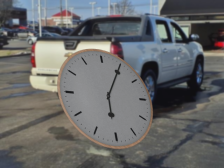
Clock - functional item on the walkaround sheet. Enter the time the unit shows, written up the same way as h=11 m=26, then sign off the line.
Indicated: h=6 m=5
